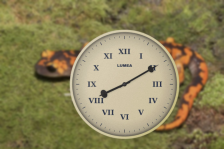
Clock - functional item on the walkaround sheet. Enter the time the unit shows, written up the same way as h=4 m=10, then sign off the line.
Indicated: h=8 m=10
